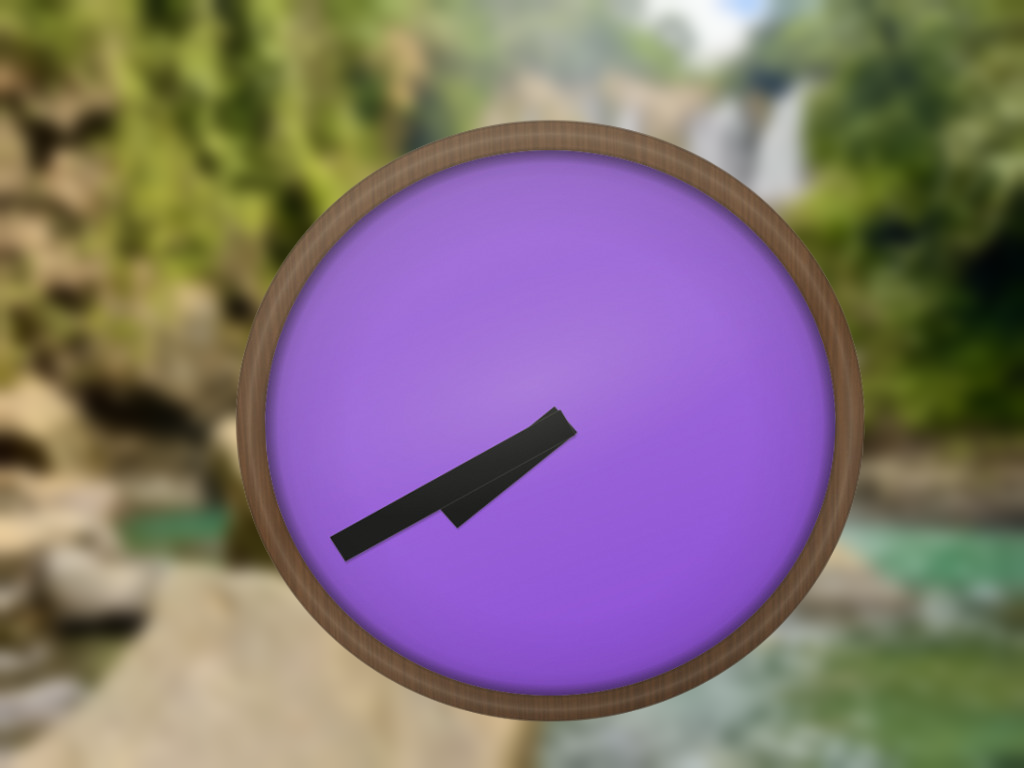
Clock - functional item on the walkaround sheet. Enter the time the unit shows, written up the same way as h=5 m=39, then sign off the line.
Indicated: h=7 m=40
